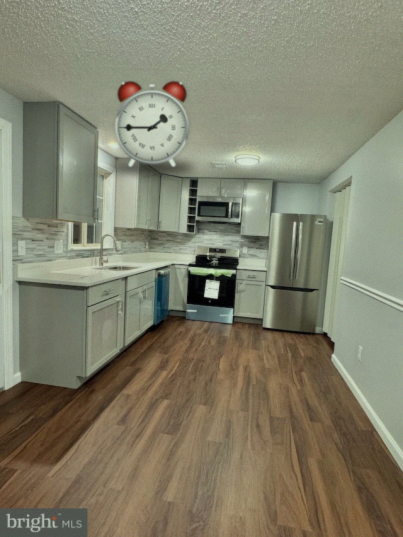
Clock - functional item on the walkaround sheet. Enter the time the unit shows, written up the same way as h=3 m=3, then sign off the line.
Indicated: h=1 m=45
